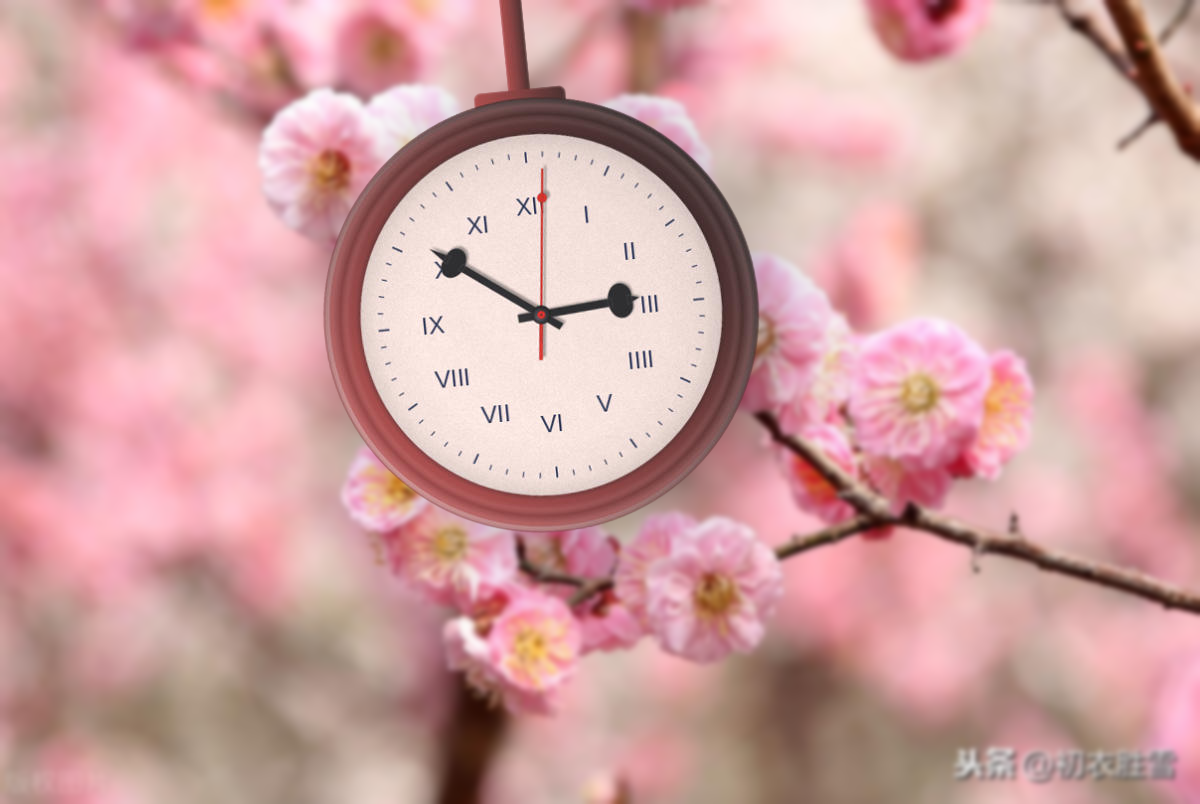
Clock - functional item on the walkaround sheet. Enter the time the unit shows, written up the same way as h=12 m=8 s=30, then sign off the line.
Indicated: h=2 m=51 s=1
